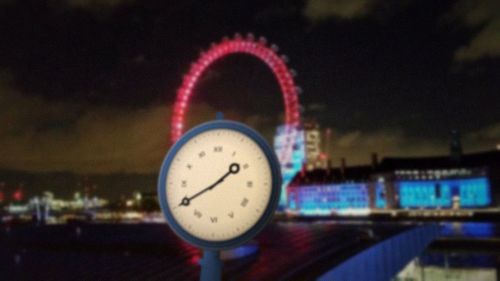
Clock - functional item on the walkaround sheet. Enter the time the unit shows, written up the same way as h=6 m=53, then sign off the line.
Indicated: h=1 m=40
